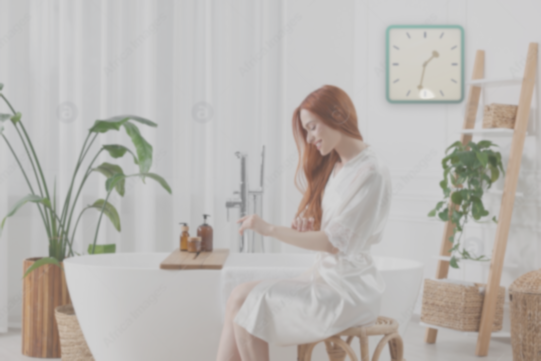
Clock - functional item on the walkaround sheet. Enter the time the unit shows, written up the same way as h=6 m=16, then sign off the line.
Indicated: h=1 m=32
